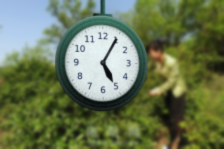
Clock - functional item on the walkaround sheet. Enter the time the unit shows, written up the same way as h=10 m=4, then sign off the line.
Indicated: h=5 m=5
